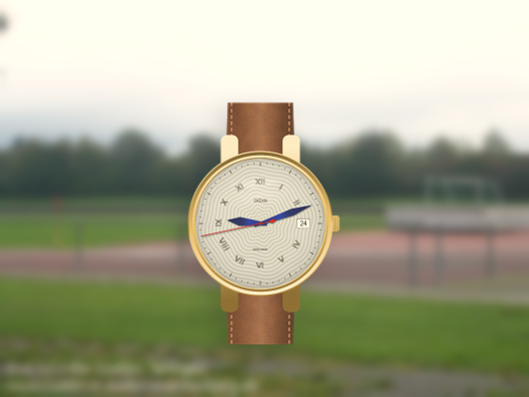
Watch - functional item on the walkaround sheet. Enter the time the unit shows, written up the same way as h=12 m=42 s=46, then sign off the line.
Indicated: h=9 m=11 s=43
